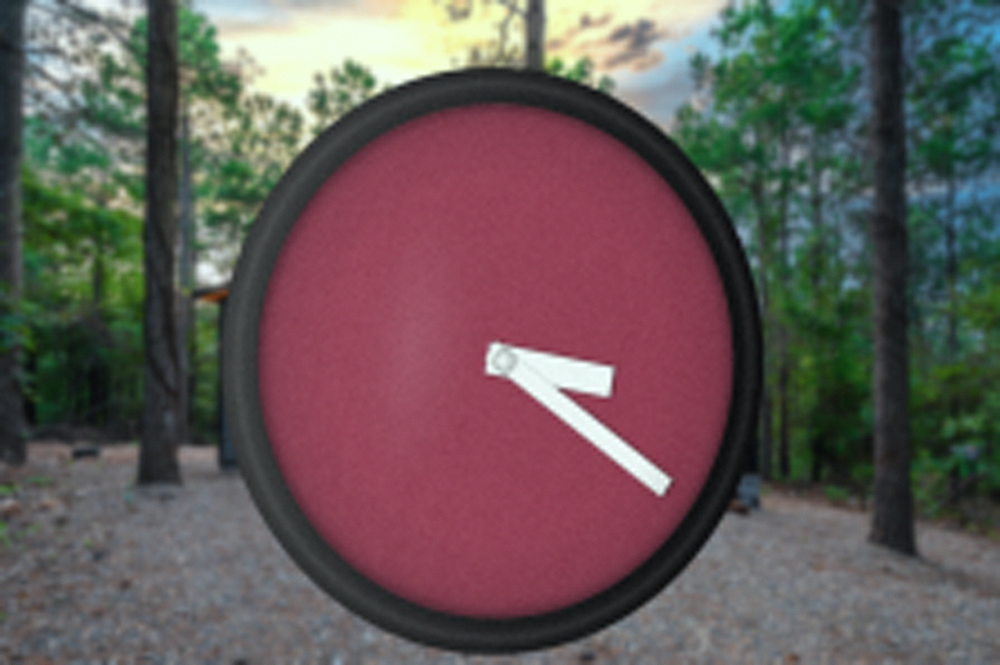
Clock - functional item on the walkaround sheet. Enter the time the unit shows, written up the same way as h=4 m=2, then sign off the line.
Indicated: h=3 m=21
